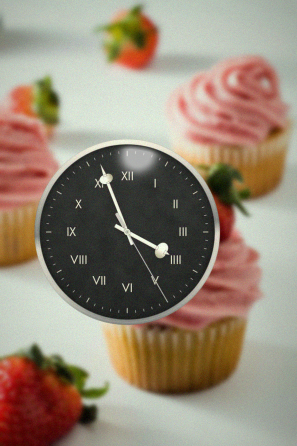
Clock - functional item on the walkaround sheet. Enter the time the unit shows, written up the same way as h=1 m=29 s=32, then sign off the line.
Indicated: h=3 m=56 s=25
